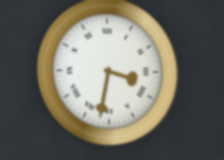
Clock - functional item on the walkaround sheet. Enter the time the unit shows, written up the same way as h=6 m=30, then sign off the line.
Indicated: h=3 m=32
